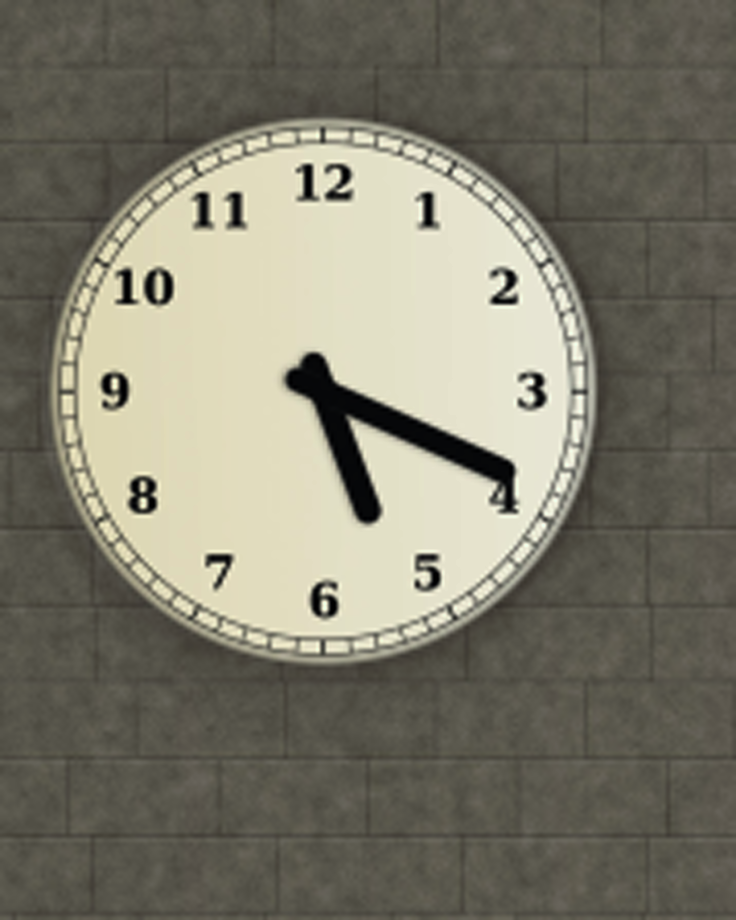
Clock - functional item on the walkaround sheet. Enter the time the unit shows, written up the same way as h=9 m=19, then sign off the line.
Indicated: h=5 m=19
